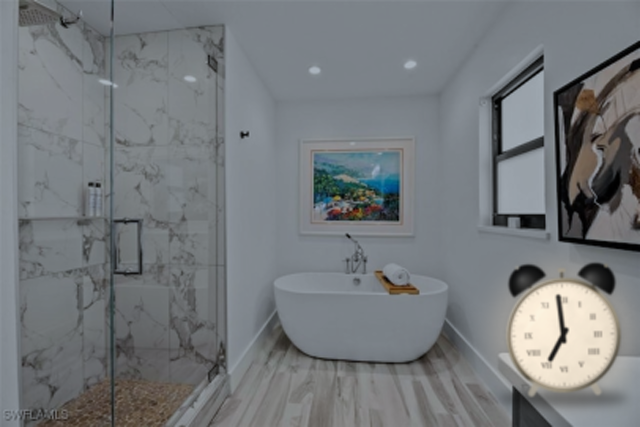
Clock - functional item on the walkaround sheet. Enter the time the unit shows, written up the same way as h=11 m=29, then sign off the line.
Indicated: h=6 m=59
